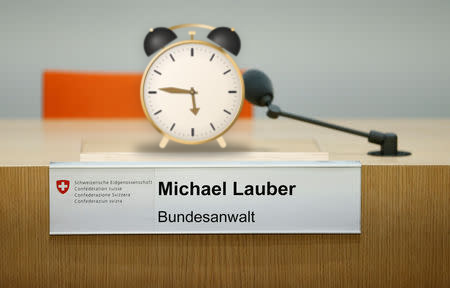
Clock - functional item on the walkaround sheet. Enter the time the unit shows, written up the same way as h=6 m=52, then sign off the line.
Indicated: h=5 m=46
